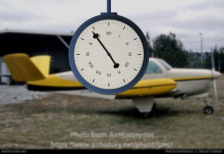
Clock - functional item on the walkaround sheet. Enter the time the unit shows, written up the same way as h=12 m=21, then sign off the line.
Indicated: h=4 m=54
